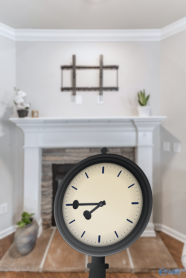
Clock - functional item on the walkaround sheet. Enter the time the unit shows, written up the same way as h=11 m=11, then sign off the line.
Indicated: h=7 m=45
